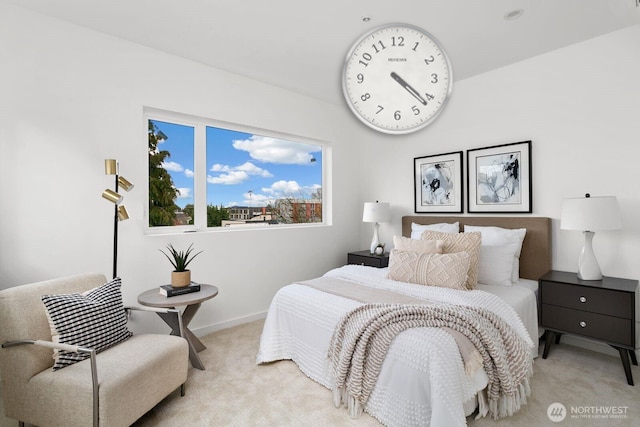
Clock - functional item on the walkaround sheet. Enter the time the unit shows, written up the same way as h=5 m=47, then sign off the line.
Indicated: h=4 m=22
